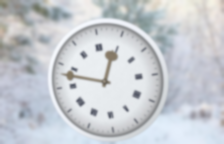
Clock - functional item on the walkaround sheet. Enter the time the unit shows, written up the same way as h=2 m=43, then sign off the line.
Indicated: h=12 m=48
